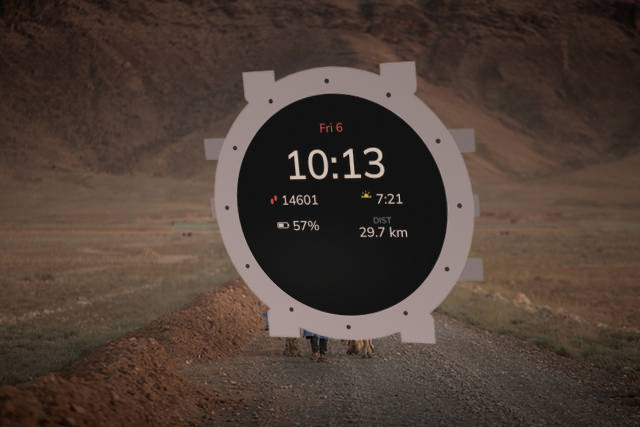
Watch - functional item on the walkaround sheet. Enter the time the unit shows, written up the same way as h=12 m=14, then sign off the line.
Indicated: h=10 m=13
